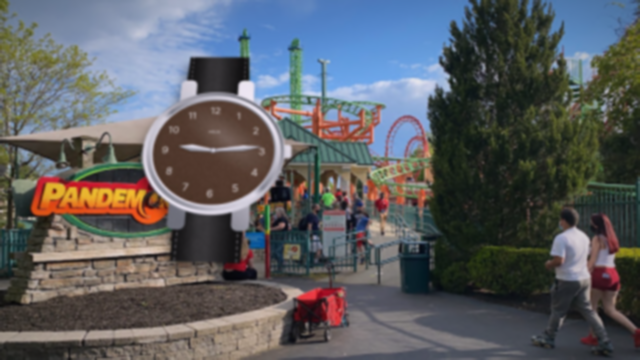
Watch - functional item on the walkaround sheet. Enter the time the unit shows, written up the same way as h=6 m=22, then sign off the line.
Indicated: h=9 m=14
